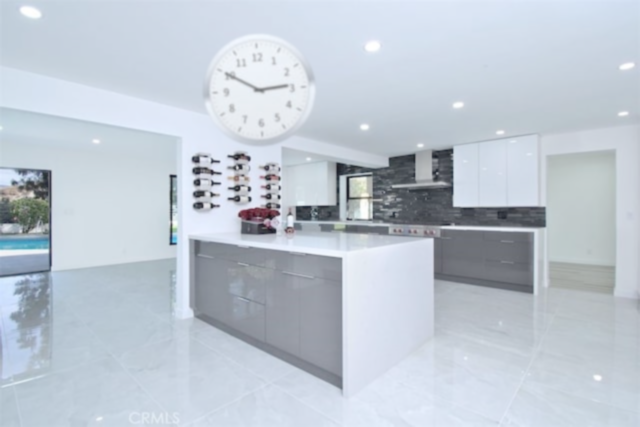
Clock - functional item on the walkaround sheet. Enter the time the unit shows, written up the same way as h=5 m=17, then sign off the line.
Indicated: h=2 m=50
